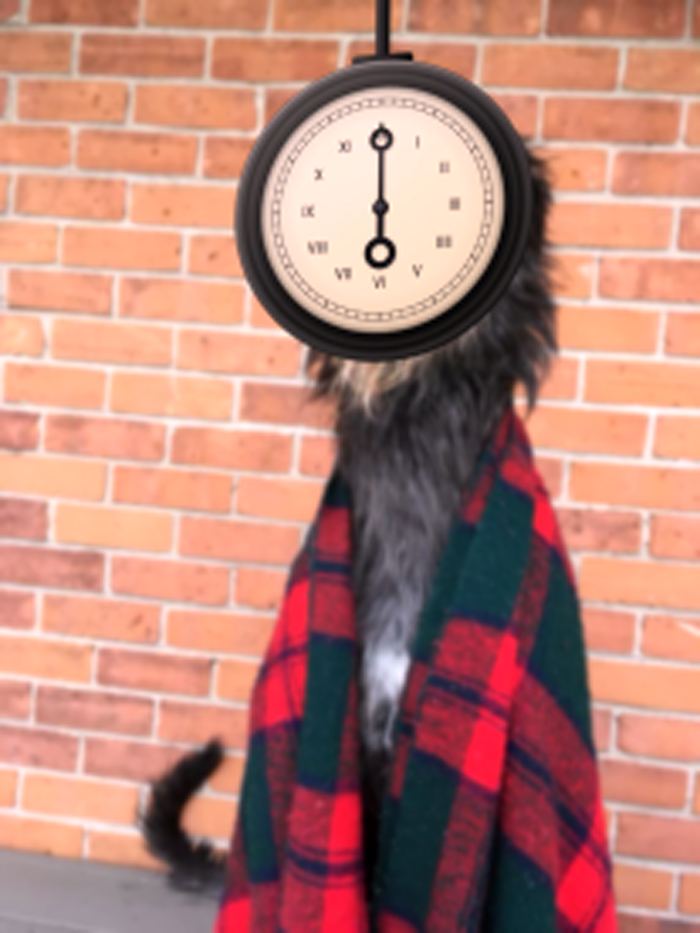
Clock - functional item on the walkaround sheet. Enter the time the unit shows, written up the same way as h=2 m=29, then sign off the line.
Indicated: h=6 m=0
